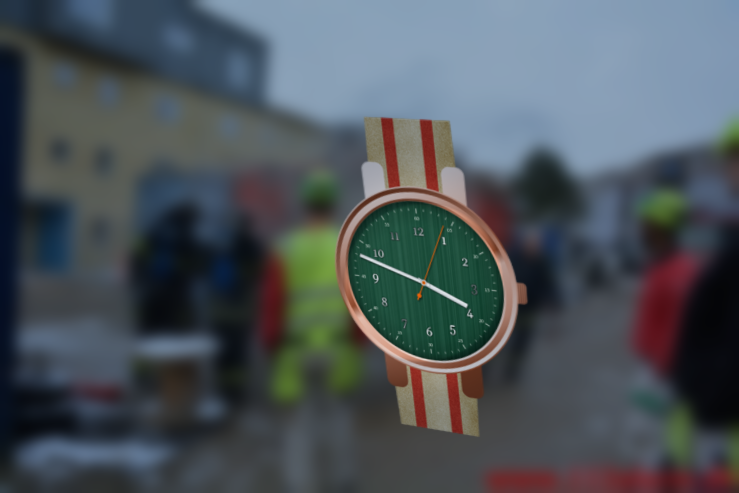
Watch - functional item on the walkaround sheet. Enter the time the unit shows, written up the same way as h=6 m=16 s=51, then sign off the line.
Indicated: h=3 m=48 s=4
